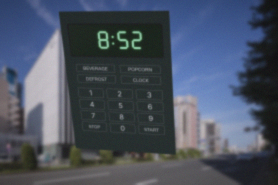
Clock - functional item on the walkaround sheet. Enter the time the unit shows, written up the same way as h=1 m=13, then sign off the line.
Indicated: h=8 m=52
